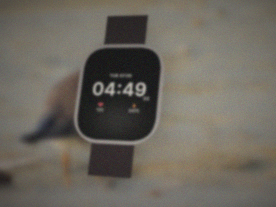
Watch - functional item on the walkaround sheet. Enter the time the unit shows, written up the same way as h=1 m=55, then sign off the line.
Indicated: h=4 m=49
